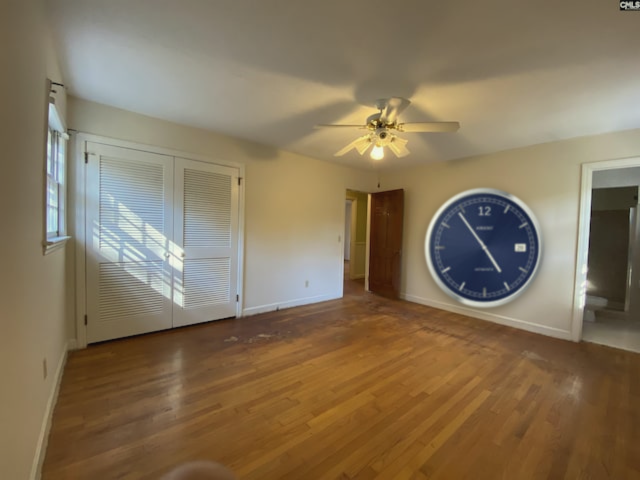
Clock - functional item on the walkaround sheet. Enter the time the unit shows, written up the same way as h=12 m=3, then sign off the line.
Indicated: h=4 m=54
